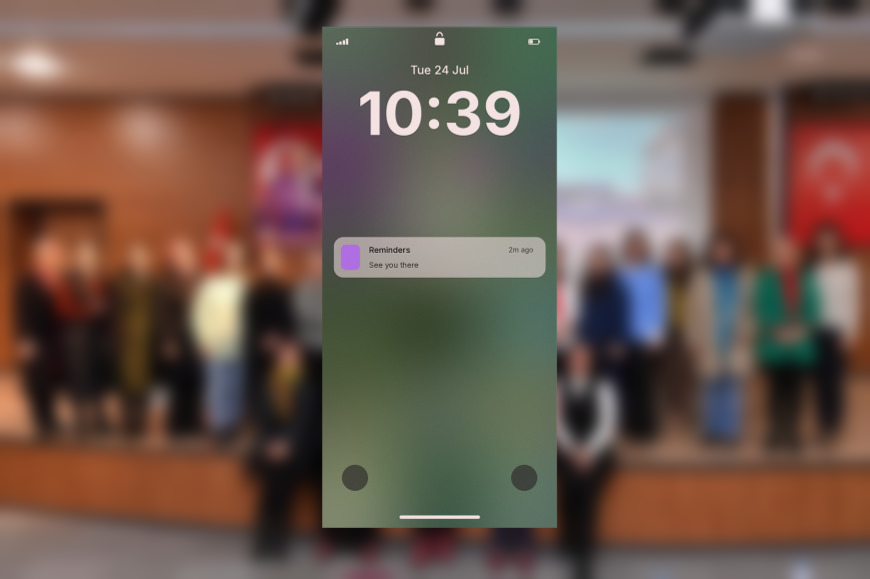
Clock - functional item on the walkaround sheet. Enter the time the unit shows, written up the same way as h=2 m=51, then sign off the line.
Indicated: h=10 m=39
